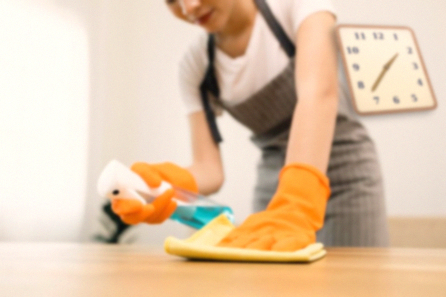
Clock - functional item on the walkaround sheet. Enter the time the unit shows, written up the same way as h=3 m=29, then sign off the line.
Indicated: h=1 m=37
